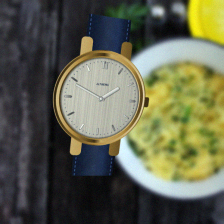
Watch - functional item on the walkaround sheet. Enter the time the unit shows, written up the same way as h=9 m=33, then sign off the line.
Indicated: h=1 m=49
